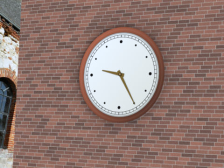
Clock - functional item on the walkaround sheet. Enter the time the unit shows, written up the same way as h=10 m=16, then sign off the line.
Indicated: h=9 m=25
